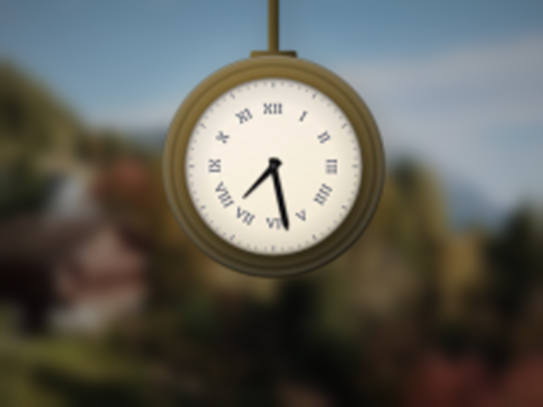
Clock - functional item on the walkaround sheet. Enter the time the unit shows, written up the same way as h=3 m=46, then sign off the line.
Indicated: h=7 m=28
